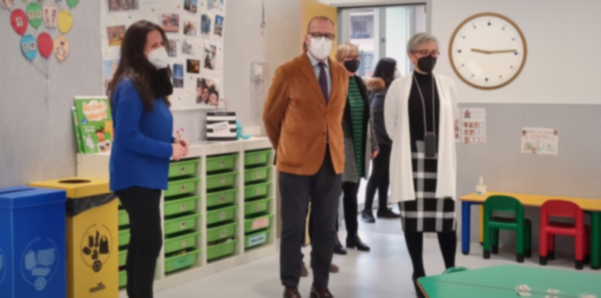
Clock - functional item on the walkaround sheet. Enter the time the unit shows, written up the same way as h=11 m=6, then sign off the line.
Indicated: h=9 m=14
